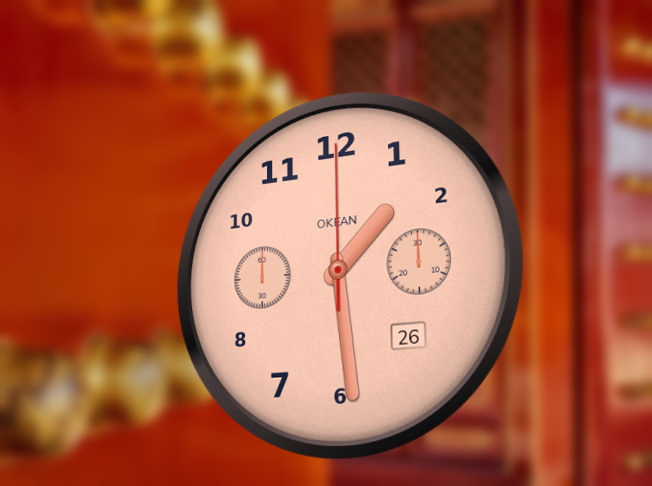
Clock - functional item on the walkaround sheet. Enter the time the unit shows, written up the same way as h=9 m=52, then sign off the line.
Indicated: h=1 m=29
